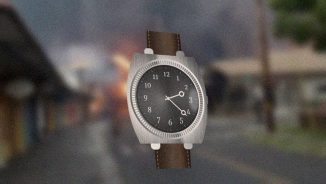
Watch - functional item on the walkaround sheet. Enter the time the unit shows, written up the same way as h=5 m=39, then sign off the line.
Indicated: h=2 m=22
